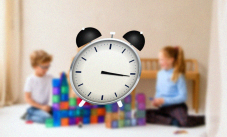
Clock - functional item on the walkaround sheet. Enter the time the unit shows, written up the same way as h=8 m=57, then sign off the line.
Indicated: h=3 m=16
